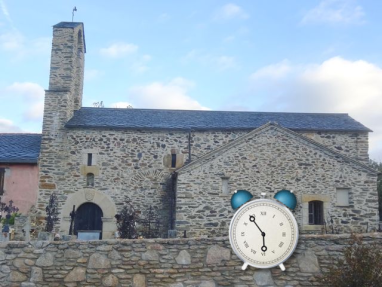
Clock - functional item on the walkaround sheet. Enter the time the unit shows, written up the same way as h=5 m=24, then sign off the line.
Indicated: h=5 m=54
